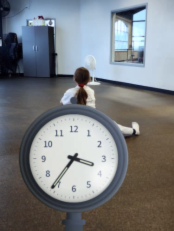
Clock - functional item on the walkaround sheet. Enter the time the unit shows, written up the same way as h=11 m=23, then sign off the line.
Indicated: h=3 m=36
